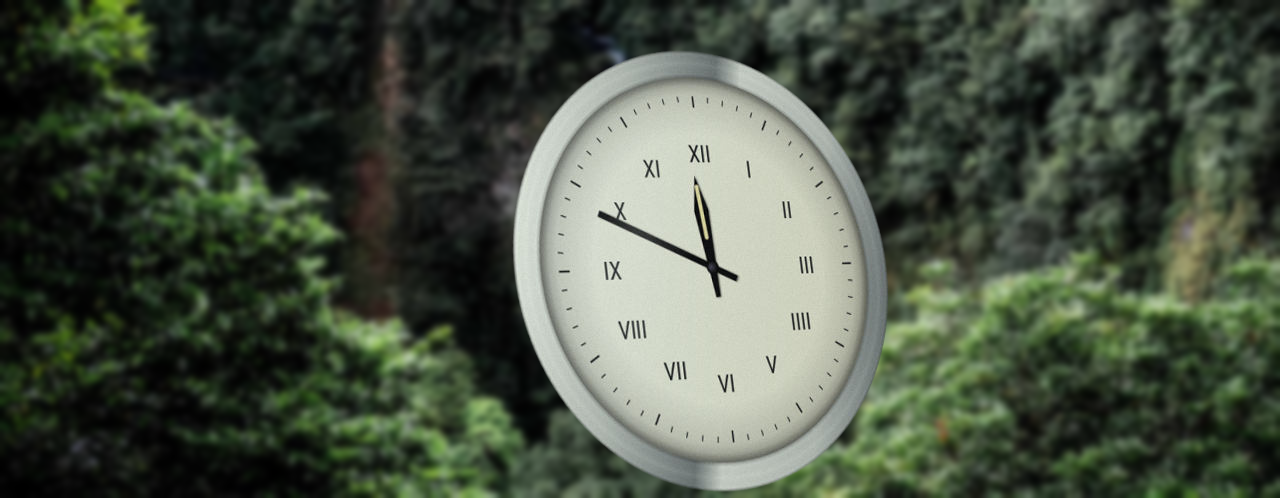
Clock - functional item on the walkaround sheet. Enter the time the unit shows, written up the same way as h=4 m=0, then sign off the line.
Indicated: h=11 m=49
